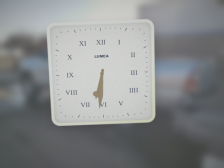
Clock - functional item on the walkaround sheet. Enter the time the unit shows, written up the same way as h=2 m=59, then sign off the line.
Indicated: h=6 m=31
